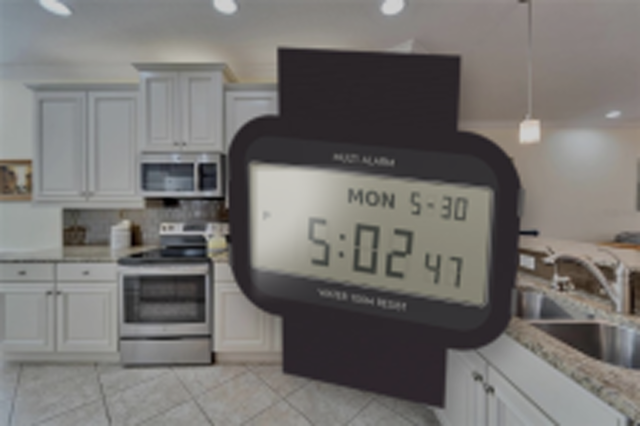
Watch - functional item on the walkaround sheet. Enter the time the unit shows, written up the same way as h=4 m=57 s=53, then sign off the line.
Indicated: h=5 m=2 s=47
